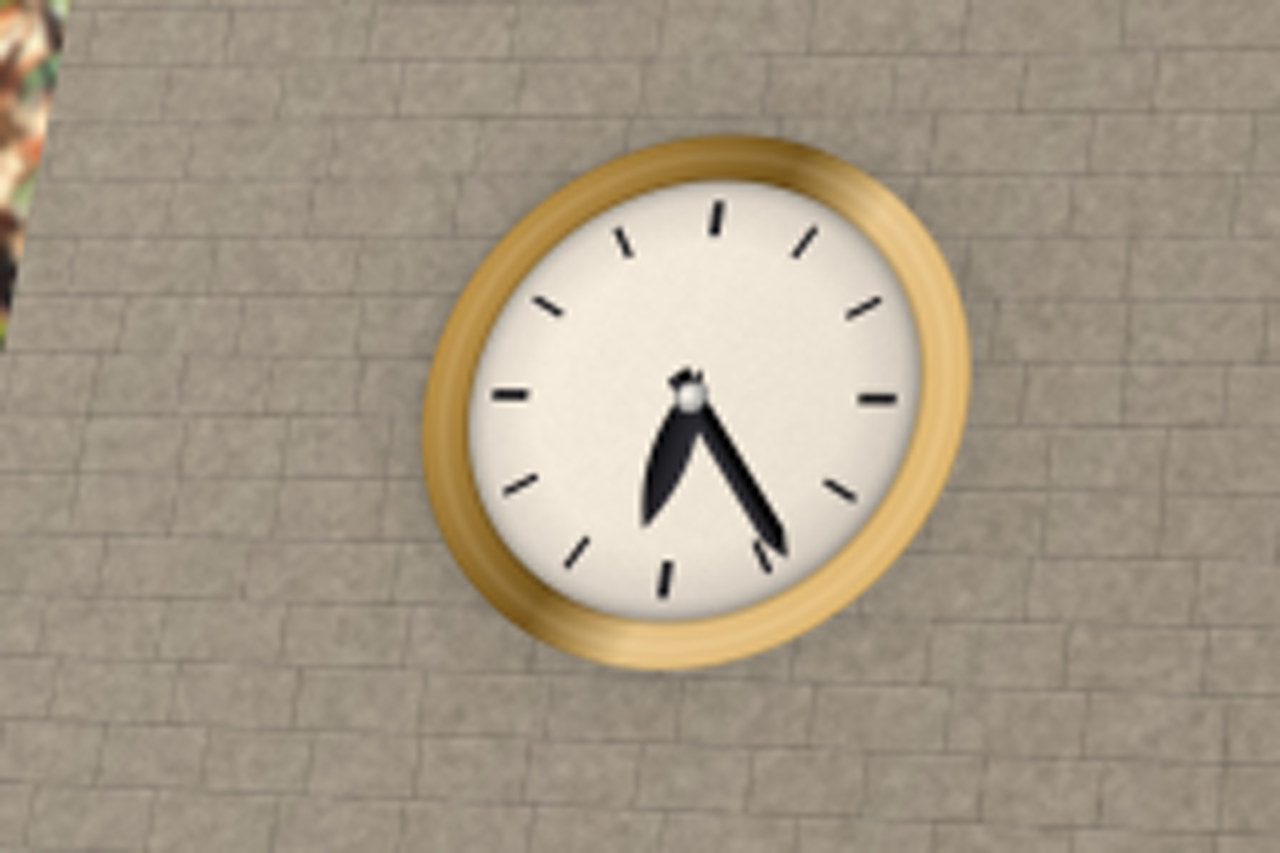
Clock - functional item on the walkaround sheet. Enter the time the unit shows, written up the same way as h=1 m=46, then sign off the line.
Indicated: h=6 m=24
